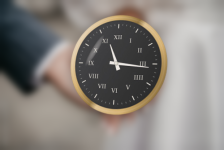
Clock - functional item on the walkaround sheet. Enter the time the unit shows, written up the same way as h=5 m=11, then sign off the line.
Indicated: h=11 m=16
